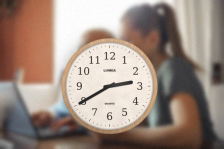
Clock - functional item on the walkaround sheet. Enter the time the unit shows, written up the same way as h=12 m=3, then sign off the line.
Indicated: h=2 m=40
